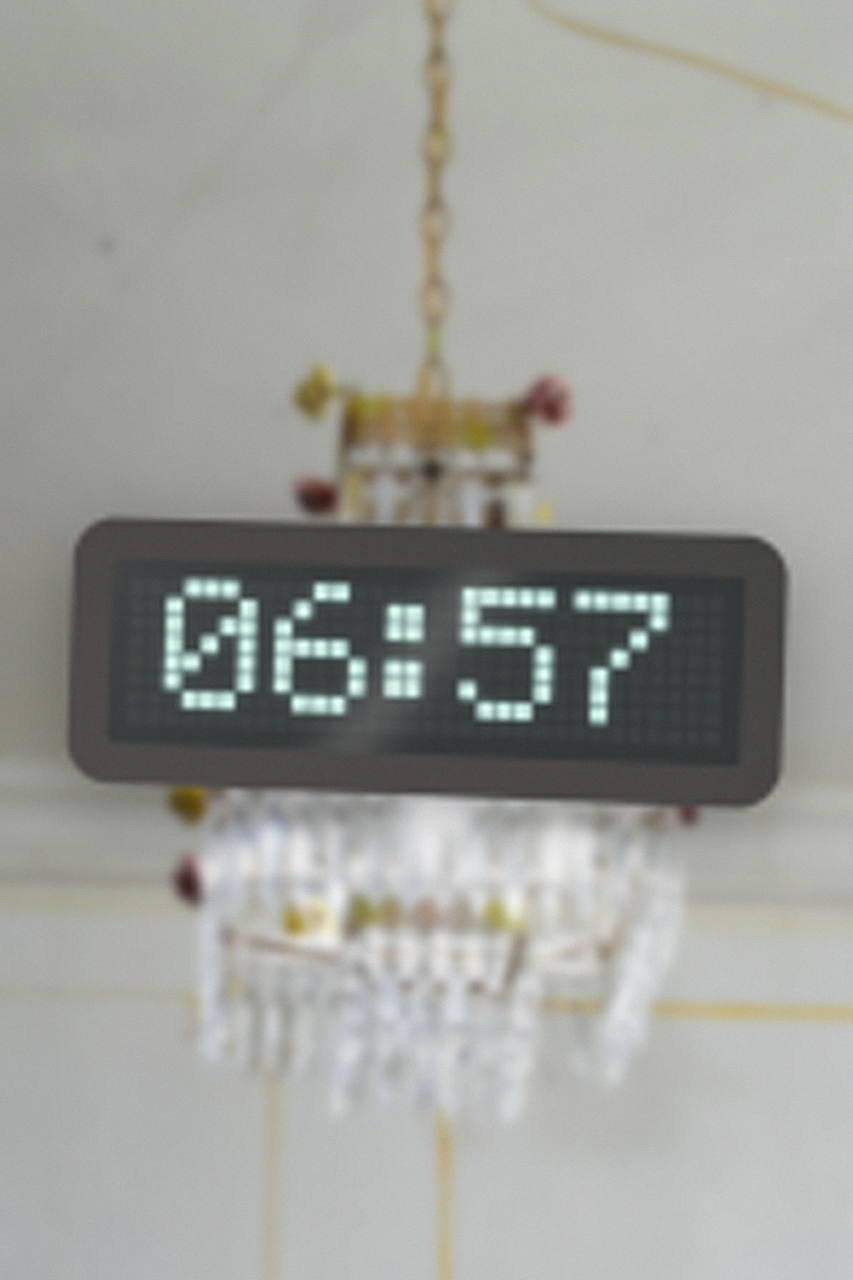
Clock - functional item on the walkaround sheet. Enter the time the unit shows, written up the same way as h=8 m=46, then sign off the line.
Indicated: h=6 m=57
